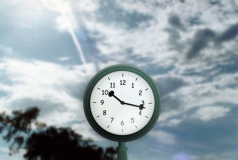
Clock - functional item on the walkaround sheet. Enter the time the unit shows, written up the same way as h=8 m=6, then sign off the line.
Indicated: h=10 m=17
